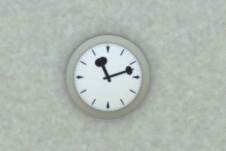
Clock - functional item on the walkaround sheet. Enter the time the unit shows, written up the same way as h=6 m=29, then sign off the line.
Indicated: h=11 m=12
